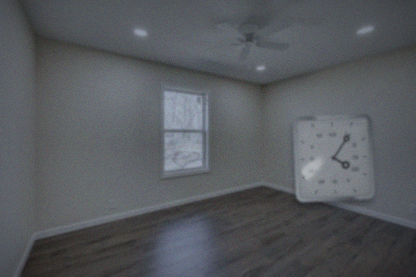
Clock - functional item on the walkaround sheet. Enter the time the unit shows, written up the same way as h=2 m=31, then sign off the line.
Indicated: h=4 m=6
